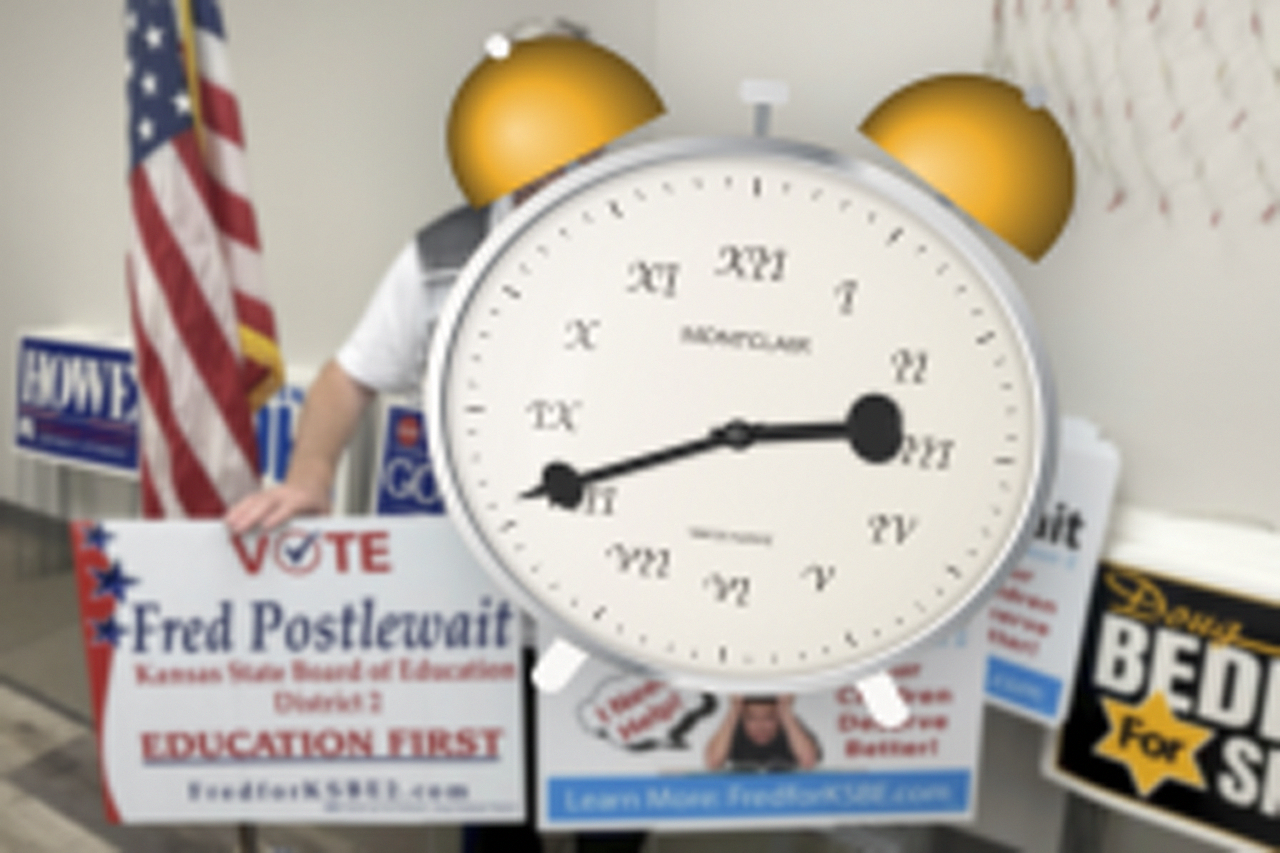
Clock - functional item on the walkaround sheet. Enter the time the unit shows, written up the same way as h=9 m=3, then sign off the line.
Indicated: h=2 m=41
